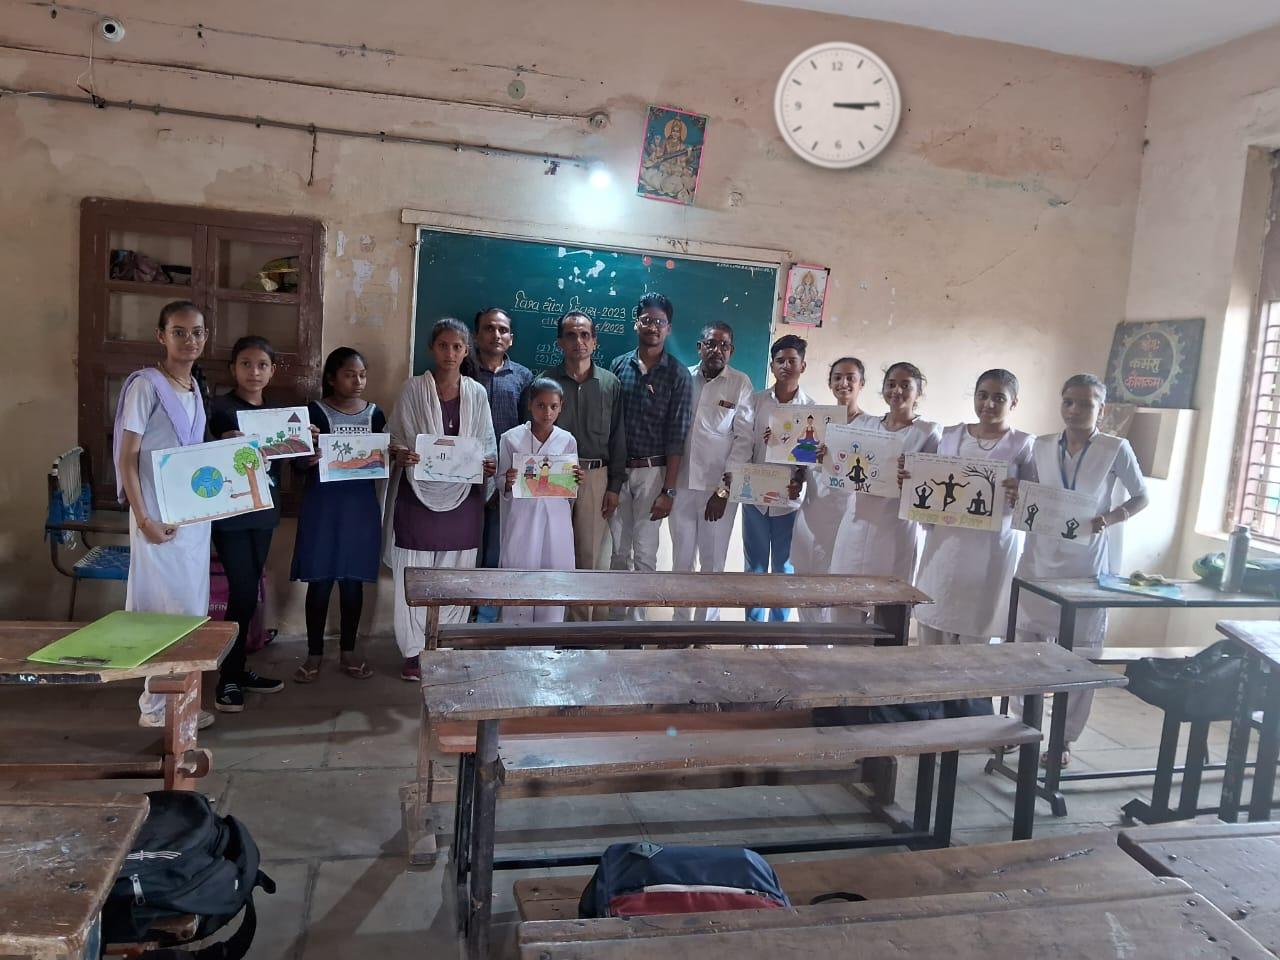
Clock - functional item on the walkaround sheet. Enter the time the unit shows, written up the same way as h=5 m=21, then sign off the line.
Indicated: h=3 m=15
